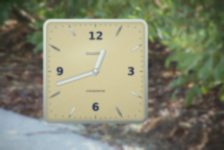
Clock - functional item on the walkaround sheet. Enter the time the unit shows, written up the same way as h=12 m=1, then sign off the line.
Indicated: h=12 m=42
